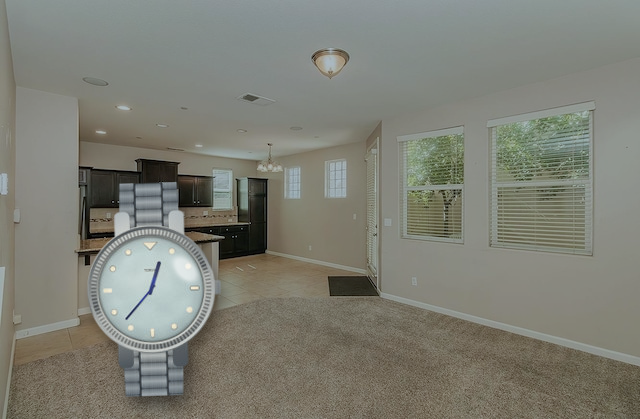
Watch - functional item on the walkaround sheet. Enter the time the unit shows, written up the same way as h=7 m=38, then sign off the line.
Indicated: h=12 m=37
